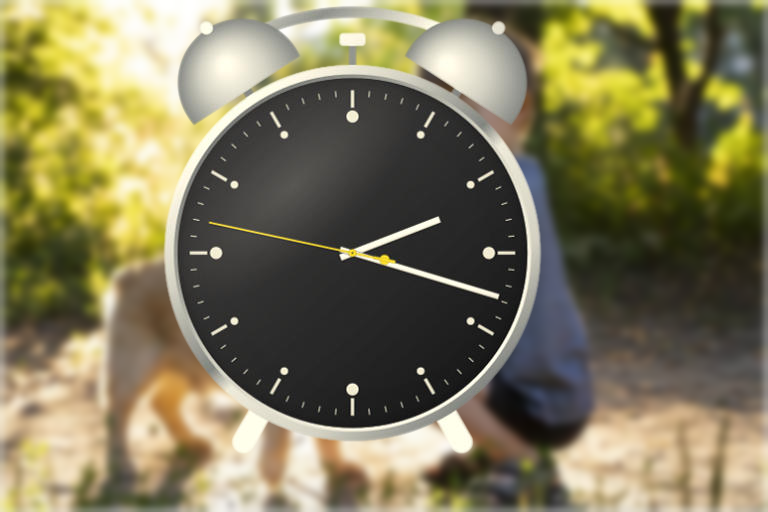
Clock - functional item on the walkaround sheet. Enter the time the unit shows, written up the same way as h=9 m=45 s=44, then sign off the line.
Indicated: h=2 m=17 s=47
